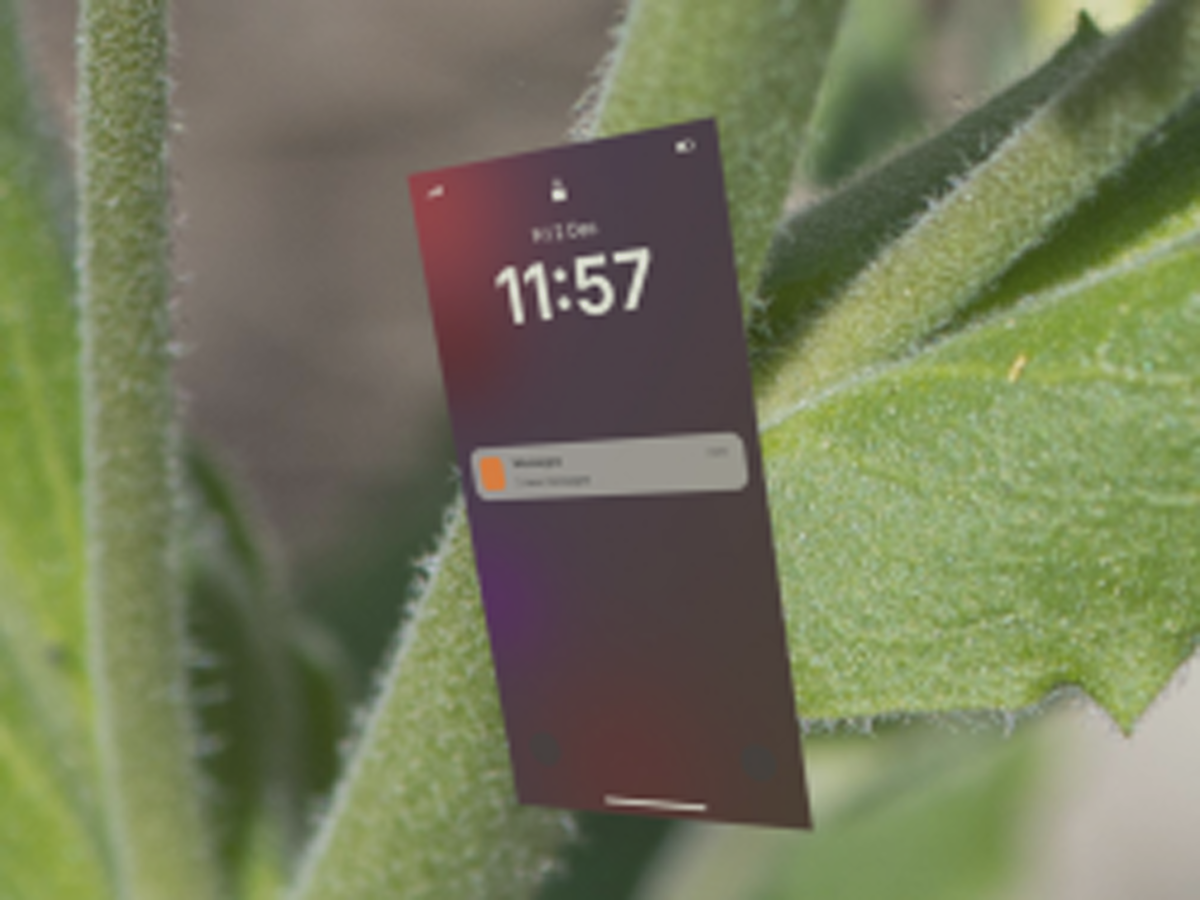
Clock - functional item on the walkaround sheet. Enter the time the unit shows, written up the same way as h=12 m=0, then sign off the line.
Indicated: h=11 m=57
